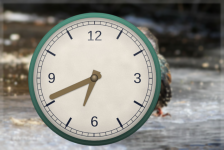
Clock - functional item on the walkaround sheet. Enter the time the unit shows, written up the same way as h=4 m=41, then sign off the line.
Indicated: h=6 m=41
